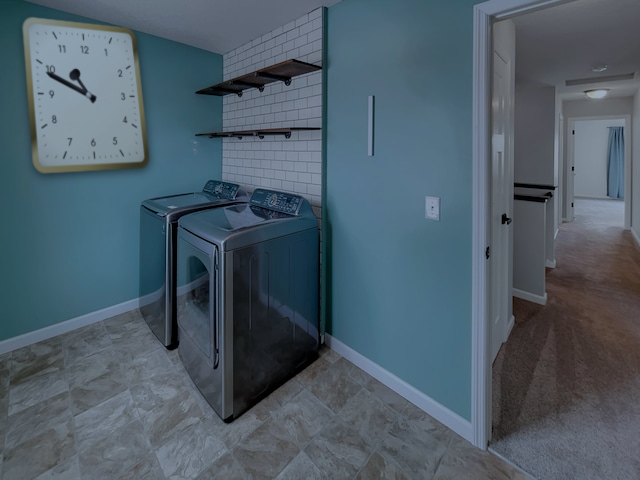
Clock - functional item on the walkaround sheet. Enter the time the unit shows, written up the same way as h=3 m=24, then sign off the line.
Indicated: h=10 m=49
